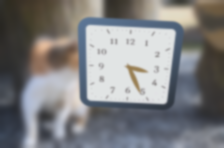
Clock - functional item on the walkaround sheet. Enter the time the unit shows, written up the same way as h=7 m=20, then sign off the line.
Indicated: h=3 m=26
